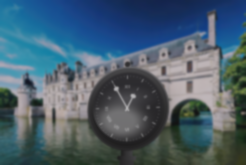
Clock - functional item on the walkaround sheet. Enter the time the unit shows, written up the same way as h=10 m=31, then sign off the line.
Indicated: h=12 m=55
